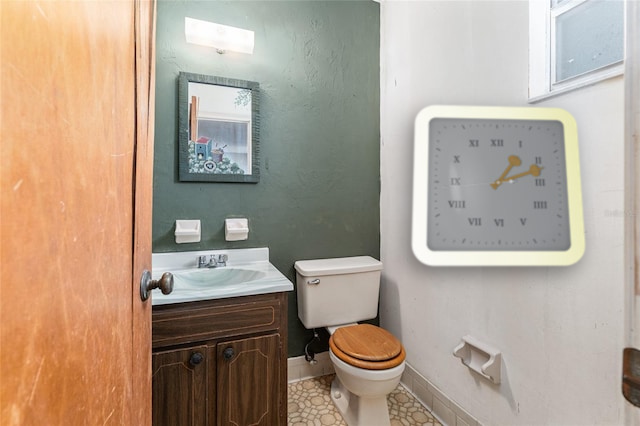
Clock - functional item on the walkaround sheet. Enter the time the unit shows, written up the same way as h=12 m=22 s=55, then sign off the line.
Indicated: h=1 m=11 s=44
